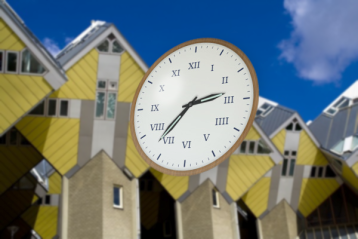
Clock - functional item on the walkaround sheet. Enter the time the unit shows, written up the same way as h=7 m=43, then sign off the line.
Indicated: h=2 m=37
